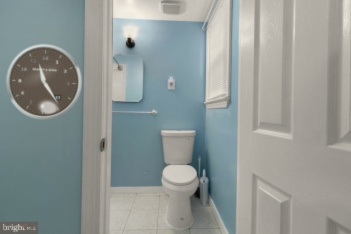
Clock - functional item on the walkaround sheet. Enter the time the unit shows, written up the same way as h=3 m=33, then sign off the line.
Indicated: h=11 m=24
